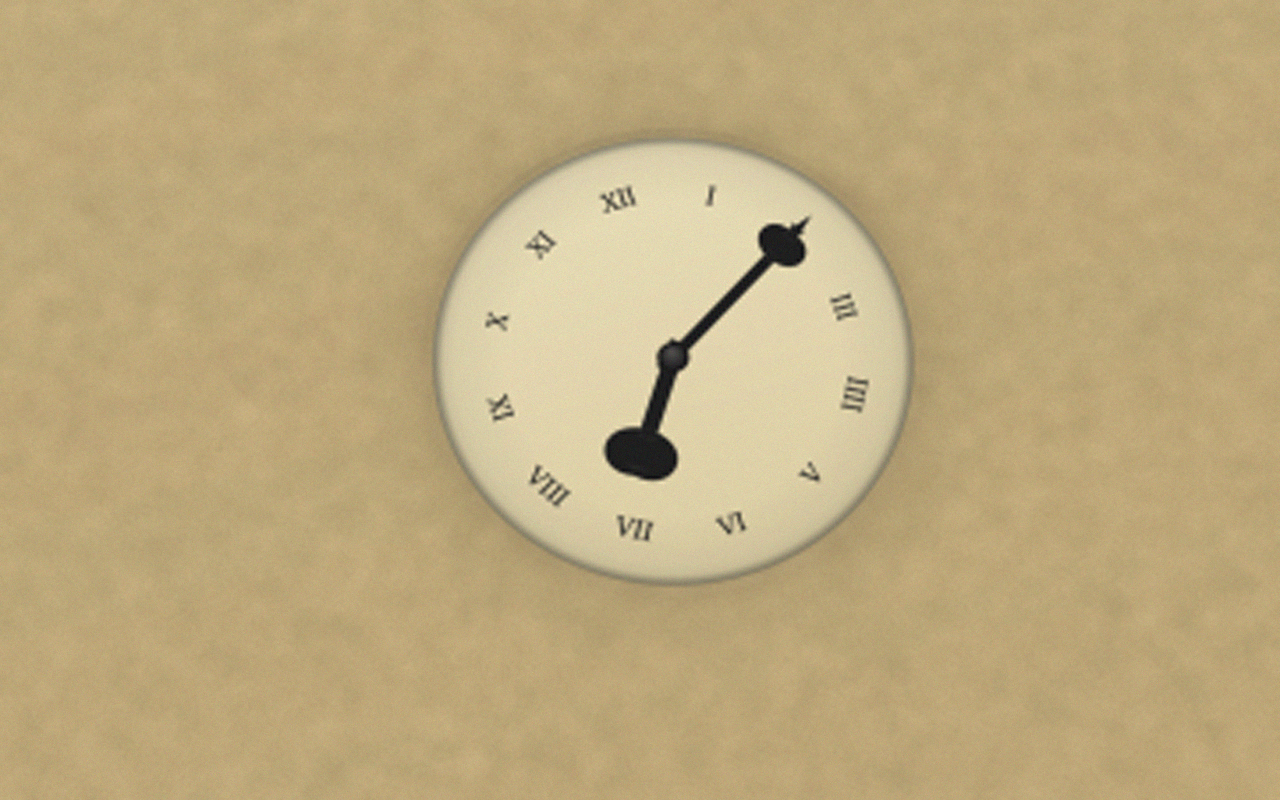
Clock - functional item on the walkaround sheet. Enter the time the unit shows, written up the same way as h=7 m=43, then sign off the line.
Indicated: h=7 m=10
